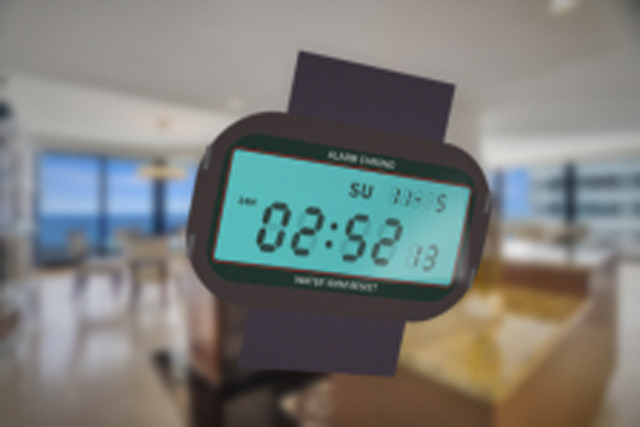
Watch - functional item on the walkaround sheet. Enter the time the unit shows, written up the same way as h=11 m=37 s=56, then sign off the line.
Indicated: h=2 m=52 s=13
